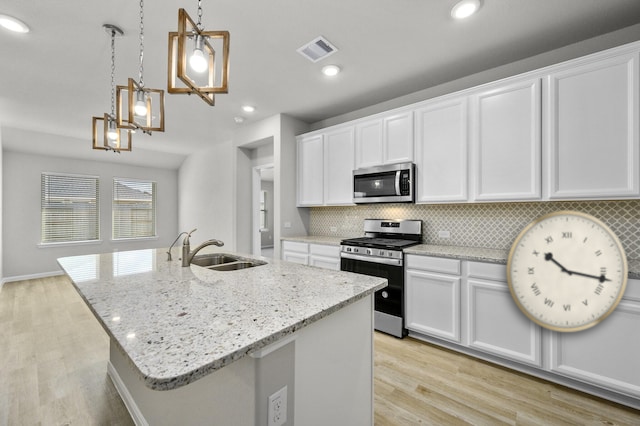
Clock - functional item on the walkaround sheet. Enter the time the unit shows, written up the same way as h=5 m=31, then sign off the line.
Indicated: h=10 m=17
